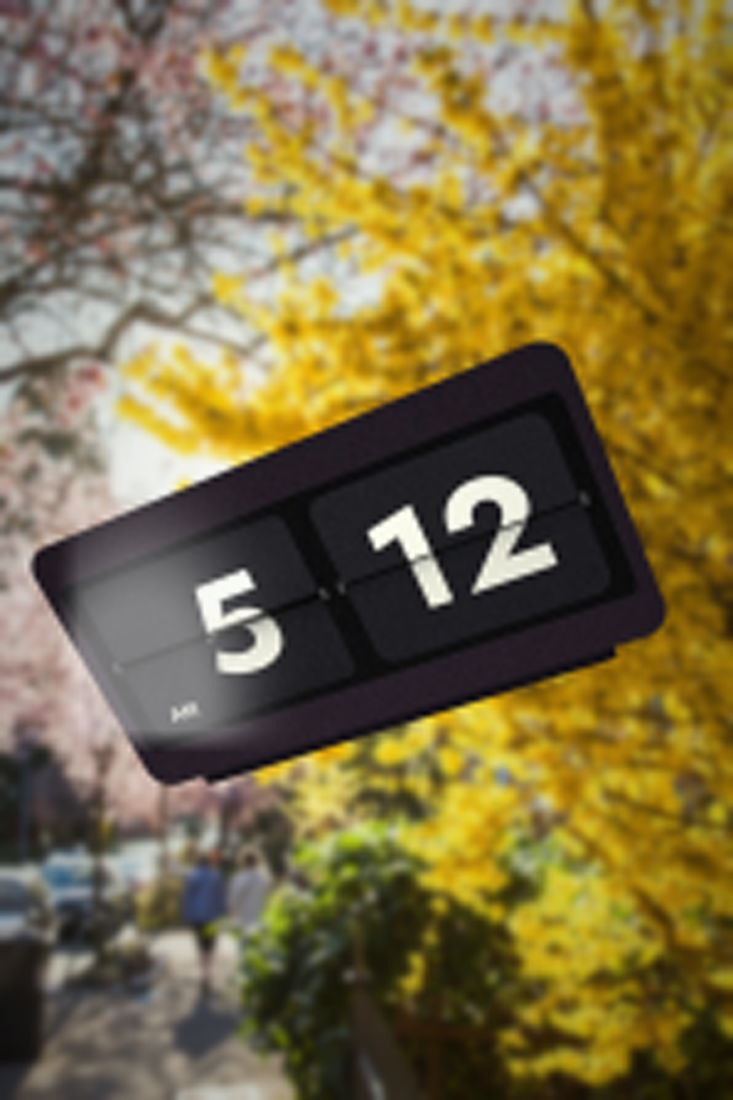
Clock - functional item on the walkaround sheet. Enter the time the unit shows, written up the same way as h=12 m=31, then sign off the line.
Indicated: h=5 m=12
